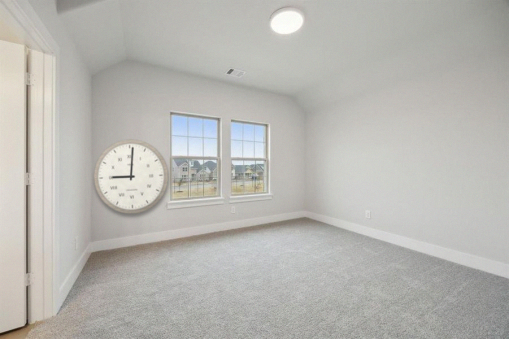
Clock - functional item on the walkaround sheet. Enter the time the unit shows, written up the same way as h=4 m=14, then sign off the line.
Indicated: h=9 m=1
